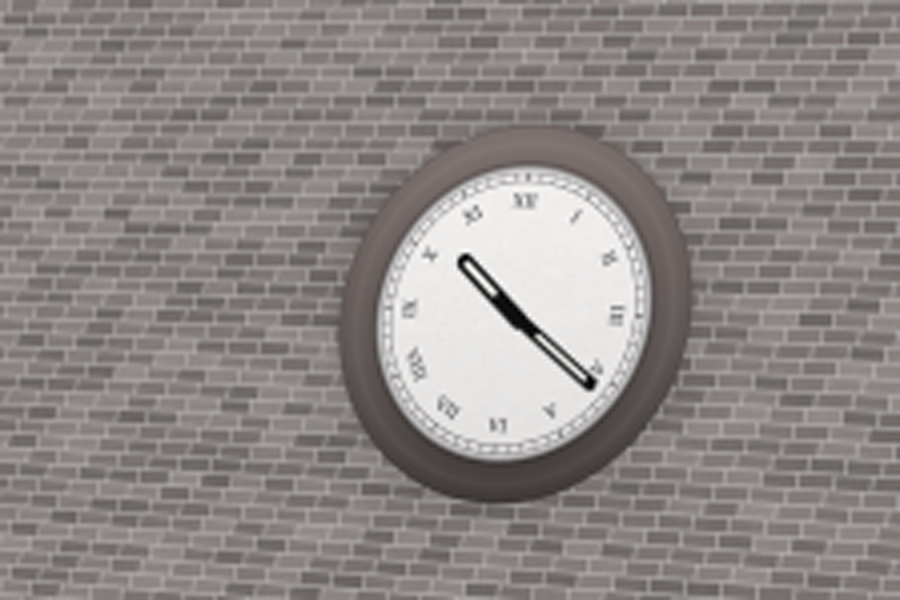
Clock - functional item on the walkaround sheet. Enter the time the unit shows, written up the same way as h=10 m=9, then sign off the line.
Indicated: h=10 m=21
